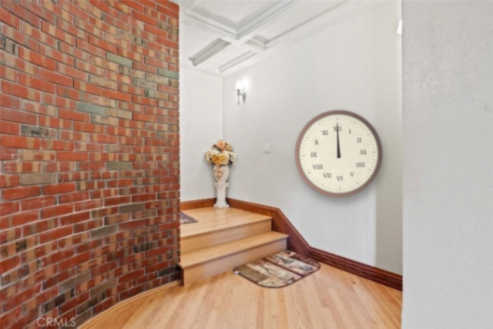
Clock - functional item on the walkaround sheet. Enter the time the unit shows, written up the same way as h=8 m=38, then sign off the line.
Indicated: h=12 m=0
